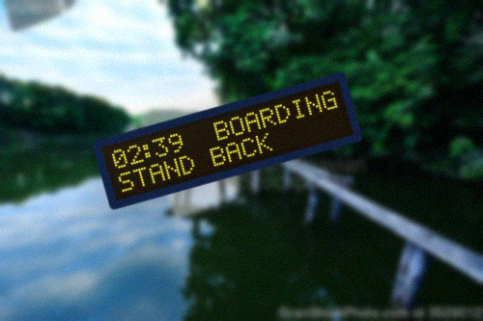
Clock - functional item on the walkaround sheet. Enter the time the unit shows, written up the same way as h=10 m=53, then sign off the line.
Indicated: h=2 m=39
